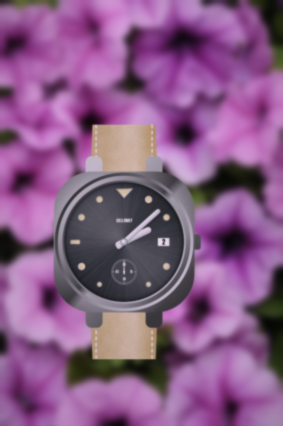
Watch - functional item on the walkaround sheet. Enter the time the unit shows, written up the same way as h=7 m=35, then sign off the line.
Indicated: h=2 m=8
